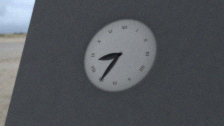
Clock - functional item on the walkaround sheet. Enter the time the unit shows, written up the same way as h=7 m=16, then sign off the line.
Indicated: h=8 m=35
